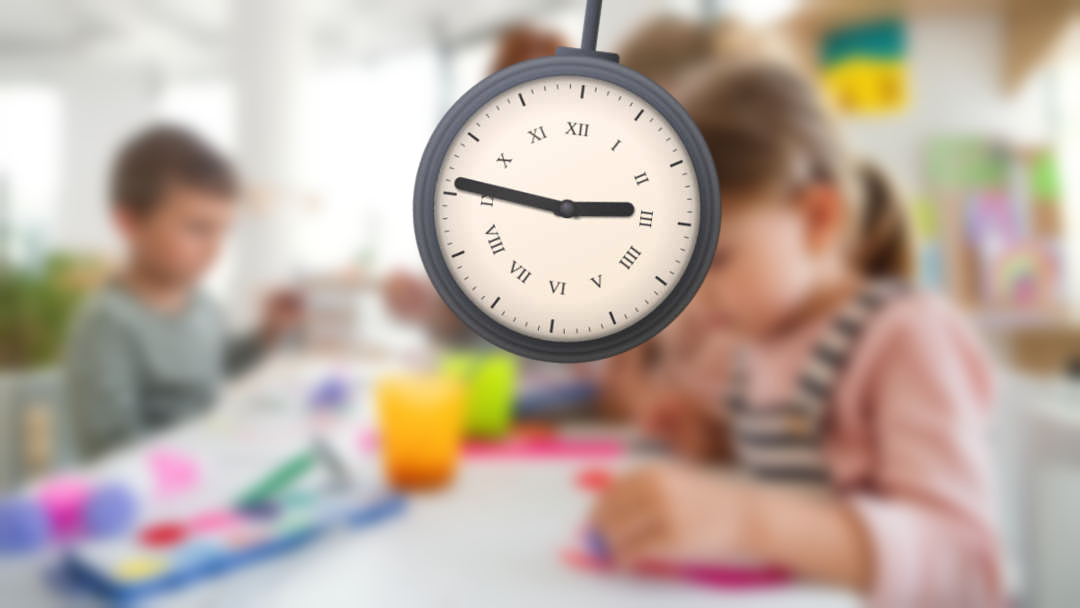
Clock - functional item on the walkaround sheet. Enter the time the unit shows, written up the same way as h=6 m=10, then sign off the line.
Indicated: h=2 m=46
